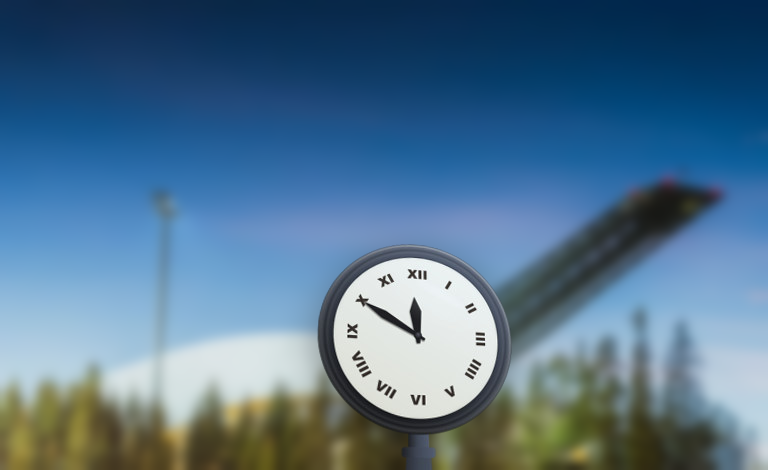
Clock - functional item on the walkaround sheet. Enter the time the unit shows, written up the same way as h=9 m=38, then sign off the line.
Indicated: h=11 m=50
